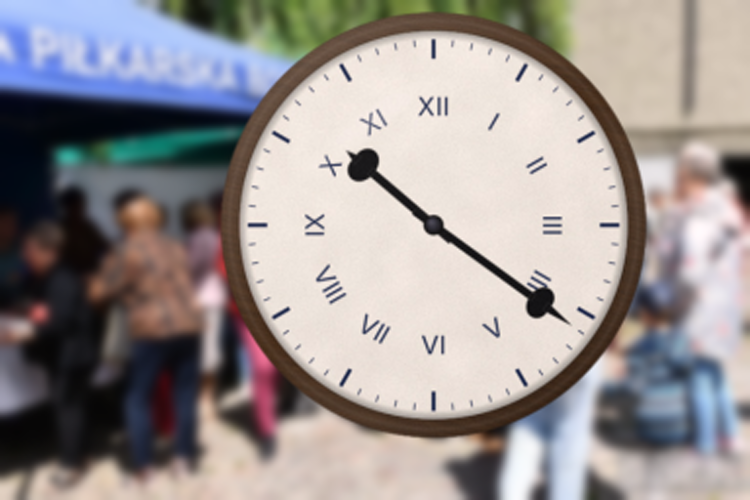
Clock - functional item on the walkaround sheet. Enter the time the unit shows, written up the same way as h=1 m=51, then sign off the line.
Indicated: h=10 m=21
